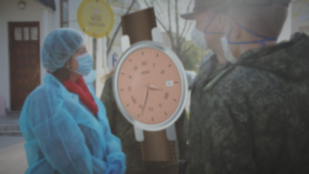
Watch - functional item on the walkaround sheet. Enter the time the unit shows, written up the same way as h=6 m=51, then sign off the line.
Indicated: h=3 m=34
